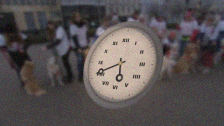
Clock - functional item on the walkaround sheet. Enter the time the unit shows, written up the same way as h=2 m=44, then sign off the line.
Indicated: h=5 m=41
